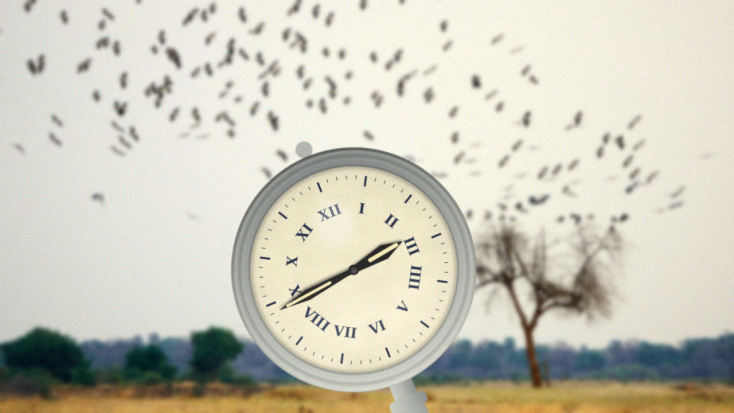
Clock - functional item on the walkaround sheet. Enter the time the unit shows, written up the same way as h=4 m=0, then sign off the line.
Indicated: h=2 m=44
